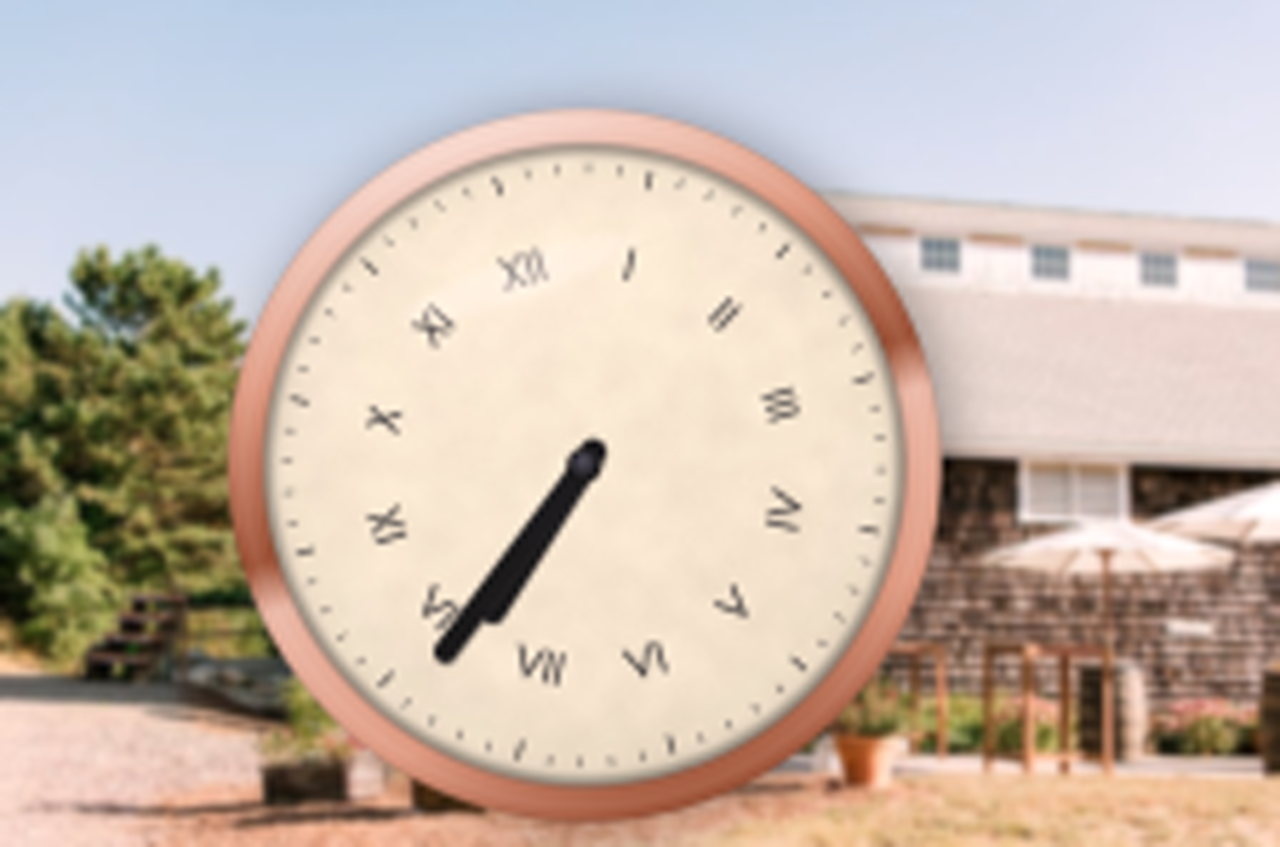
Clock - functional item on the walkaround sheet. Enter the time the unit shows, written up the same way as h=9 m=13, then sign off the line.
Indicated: h=7 m=39
